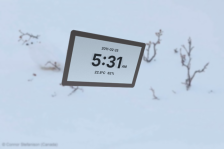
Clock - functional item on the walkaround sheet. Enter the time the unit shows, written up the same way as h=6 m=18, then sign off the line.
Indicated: h=5 m=31
